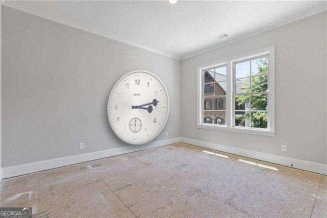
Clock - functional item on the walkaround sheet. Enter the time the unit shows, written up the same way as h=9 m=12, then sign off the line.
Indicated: h=3 m=13
